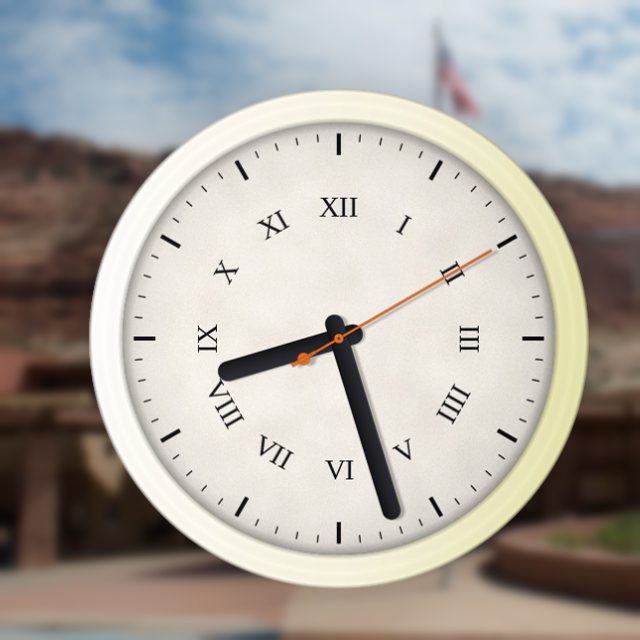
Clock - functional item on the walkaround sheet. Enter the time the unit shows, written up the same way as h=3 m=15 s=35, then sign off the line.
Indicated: h=8 m=27 s=10
